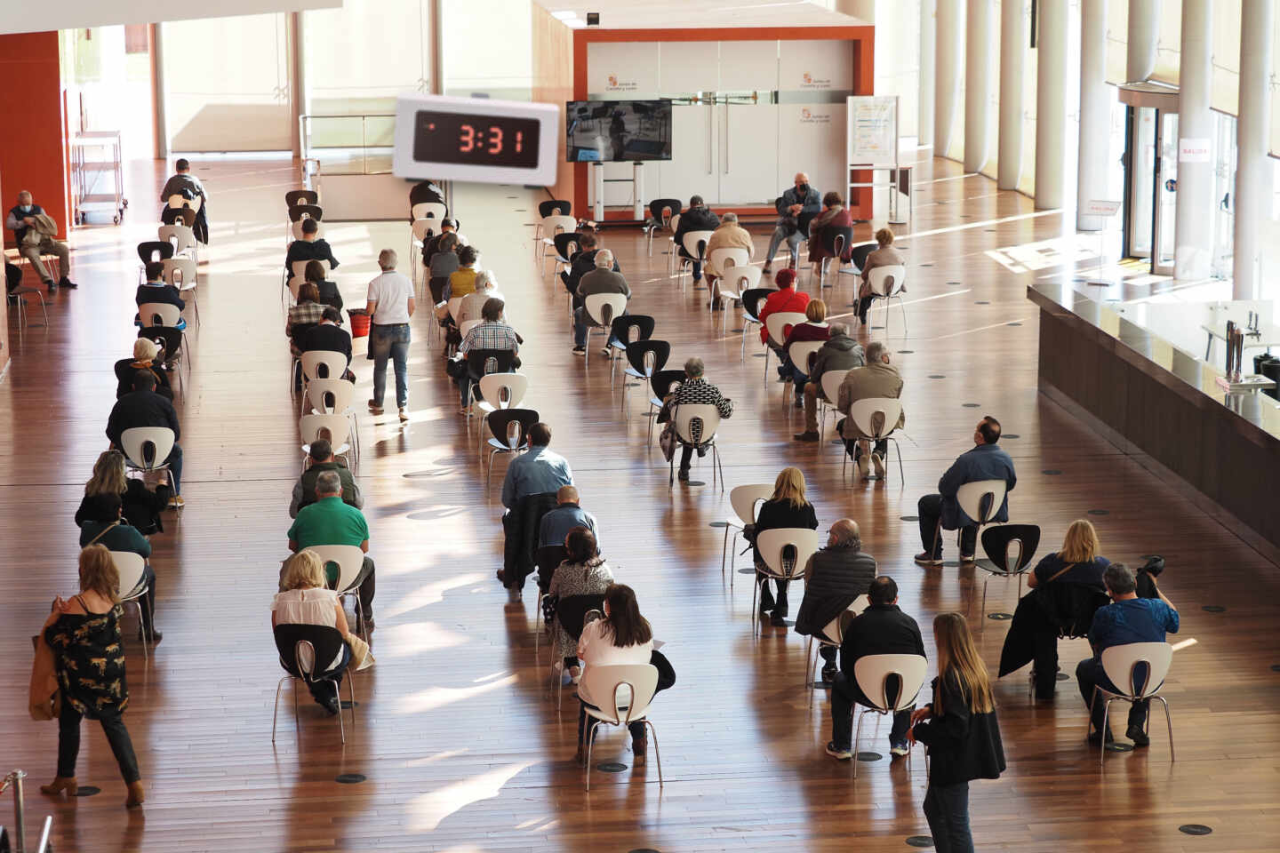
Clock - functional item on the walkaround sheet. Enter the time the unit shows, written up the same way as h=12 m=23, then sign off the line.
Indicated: h=3 m=31
